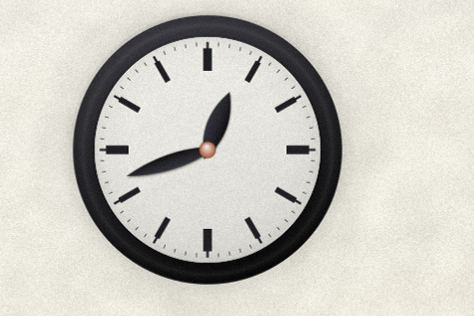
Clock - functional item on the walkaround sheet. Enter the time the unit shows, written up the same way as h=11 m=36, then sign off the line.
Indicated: h=12 m=42
